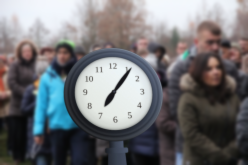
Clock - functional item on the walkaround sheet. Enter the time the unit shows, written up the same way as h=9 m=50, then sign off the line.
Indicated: h=7 m=6
